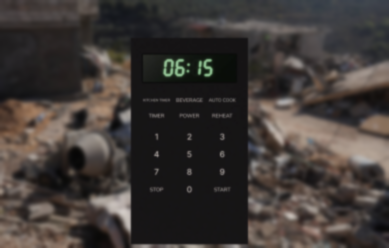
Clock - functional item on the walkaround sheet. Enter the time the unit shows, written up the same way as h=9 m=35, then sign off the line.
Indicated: h=6 m=15
